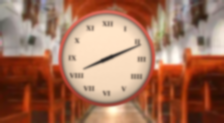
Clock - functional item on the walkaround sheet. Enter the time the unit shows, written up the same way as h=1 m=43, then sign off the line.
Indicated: h=8 m=11
